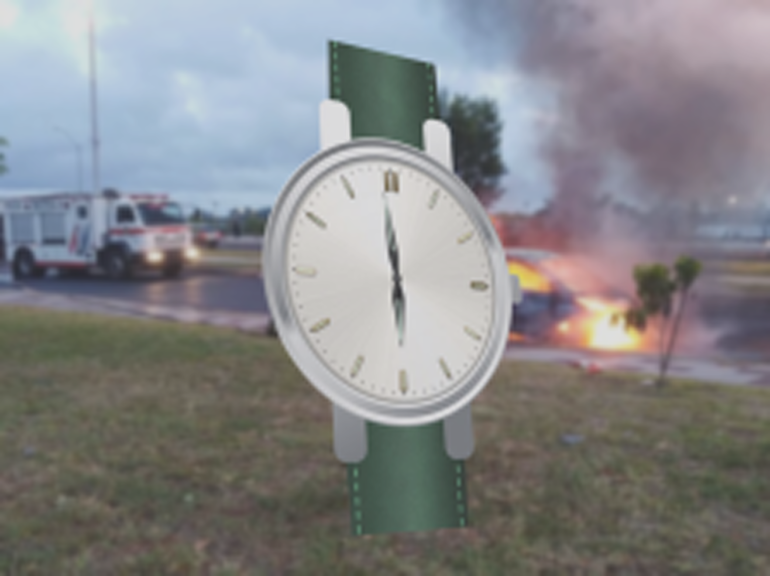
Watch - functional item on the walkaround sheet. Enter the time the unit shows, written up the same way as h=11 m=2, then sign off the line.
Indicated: h=5 m=59
